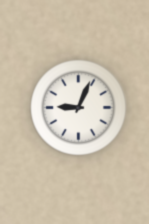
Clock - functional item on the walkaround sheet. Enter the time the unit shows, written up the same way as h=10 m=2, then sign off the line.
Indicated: h=9 m=4
